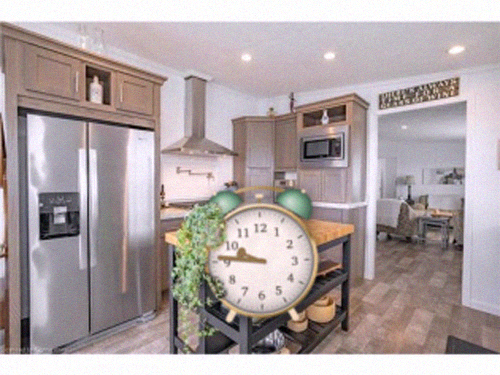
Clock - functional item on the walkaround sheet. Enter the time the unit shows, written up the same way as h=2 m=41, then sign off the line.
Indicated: h=9 m=46
